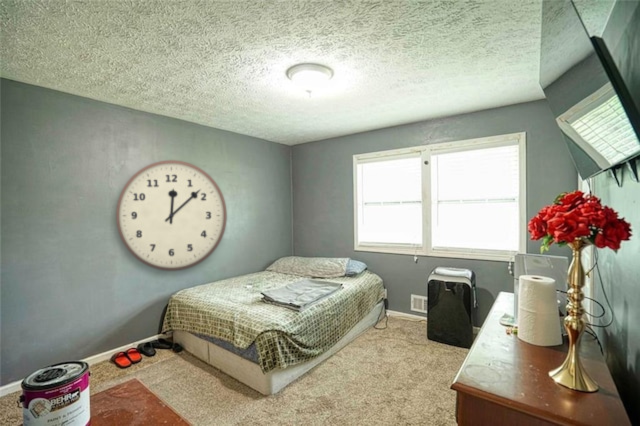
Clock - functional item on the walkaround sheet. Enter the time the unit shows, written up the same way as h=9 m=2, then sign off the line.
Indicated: h=12 m=8
